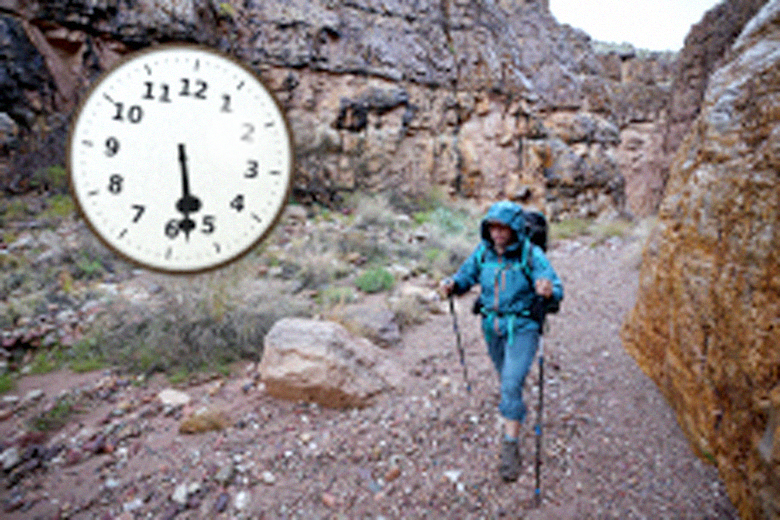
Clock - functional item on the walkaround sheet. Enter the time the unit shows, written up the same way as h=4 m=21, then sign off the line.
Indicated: h=5 m=28
